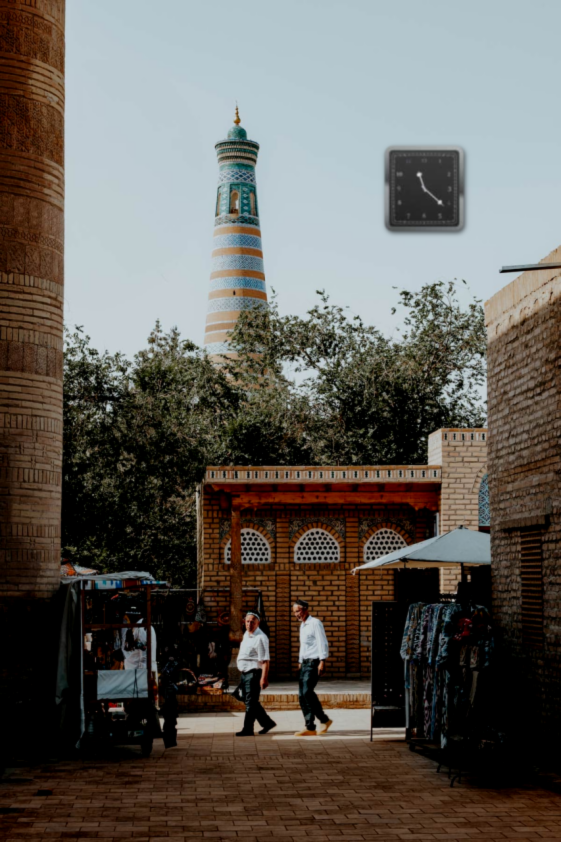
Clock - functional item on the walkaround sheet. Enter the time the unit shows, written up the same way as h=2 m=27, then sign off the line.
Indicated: h=11 m=22
